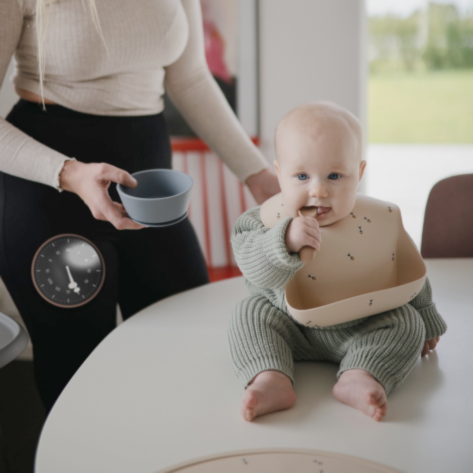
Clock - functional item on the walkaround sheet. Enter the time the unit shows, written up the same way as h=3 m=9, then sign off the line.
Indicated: h=5 m=26
